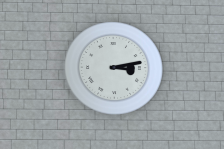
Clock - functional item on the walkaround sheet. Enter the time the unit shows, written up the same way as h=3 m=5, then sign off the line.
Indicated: h=3 m=13
